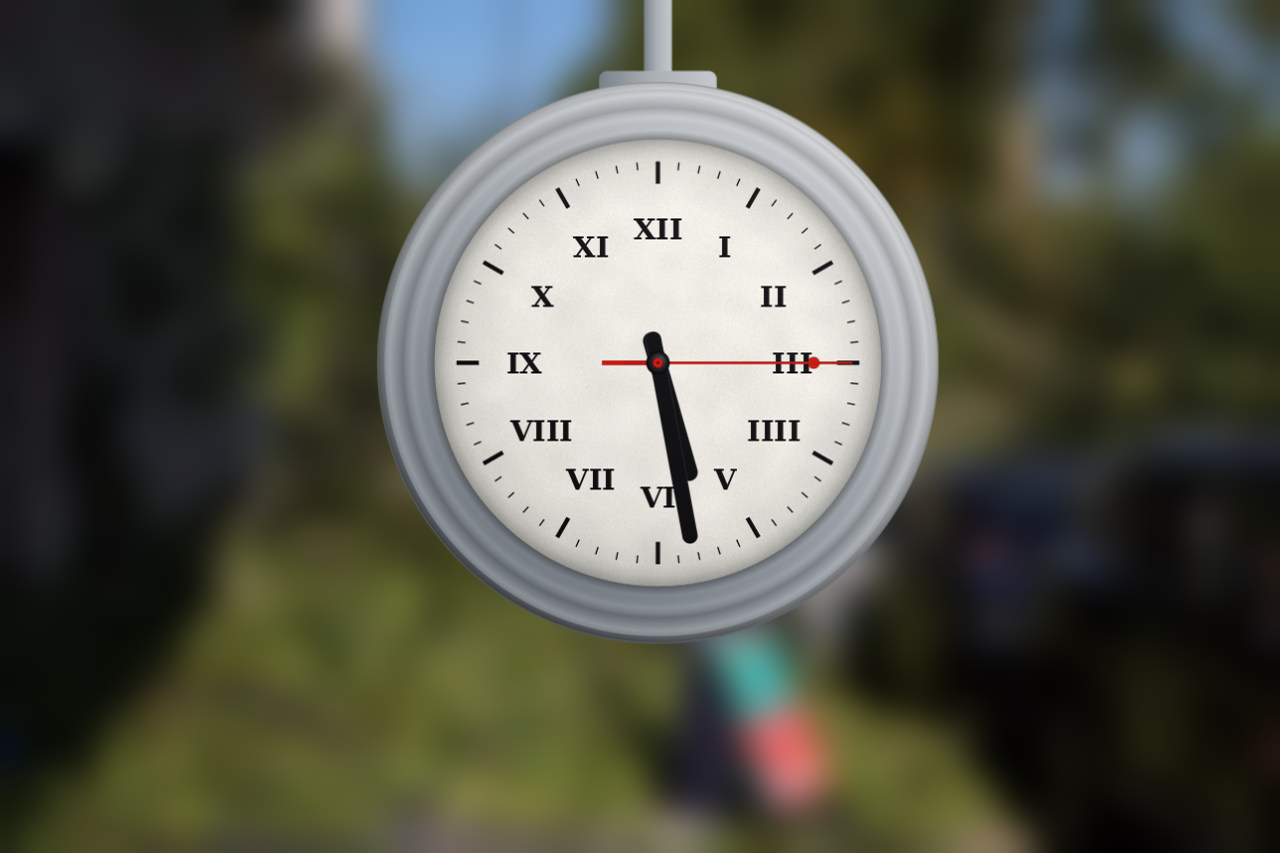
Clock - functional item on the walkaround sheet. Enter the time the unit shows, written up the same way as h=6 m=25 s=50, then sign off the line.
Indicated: h=5 m=28 s=15
